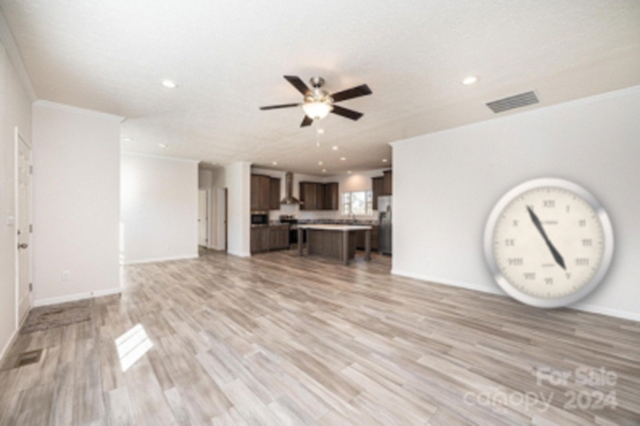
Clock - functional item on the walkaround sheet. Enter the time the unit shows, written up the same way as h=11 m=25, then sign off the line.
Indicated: h=4 m=55
